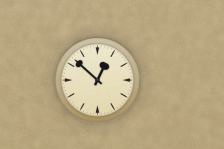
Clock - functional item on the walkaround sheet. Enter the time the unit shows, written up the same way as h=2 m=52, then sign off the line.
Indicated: h=12 m=52
